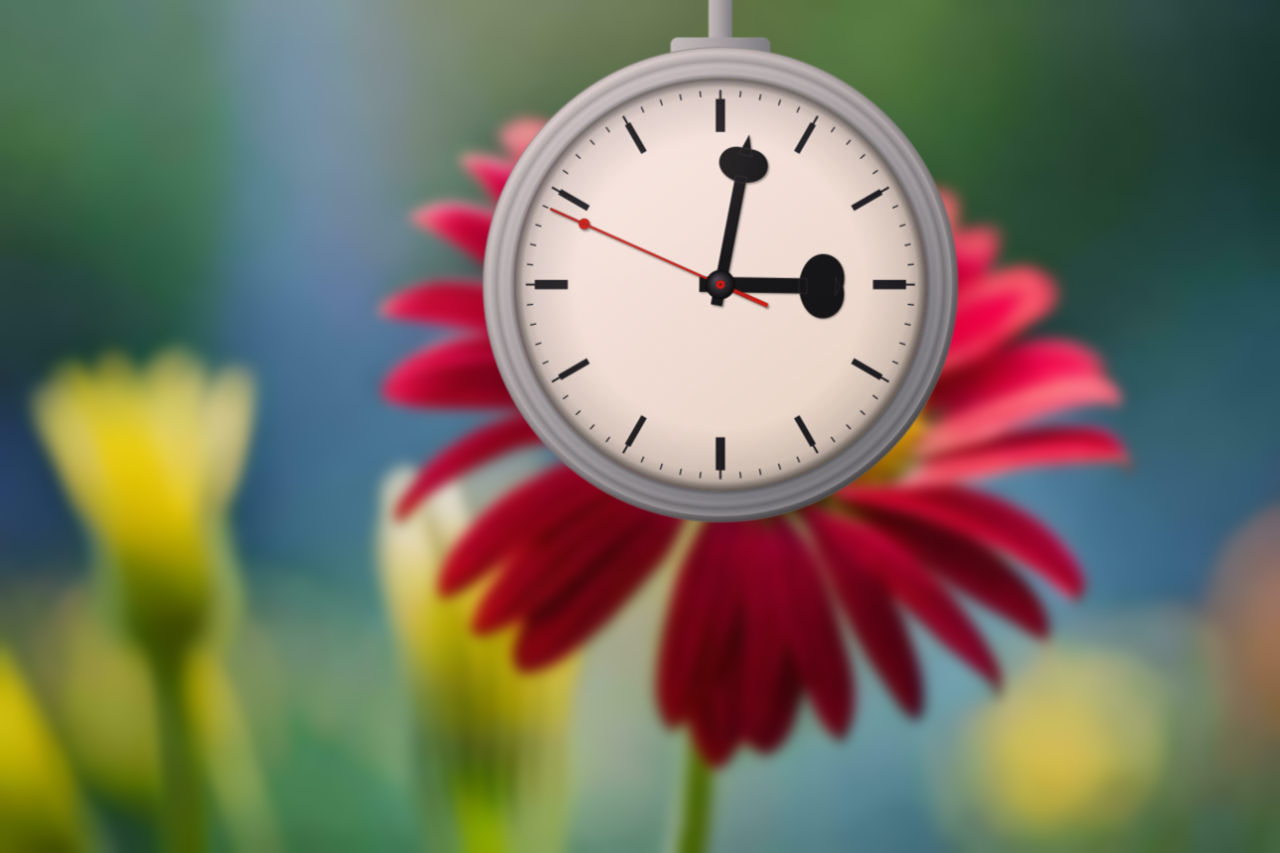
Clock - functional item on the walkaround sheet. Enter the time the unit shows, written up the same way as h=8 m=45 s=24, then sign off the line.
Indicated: h=3 m=1 s=49
